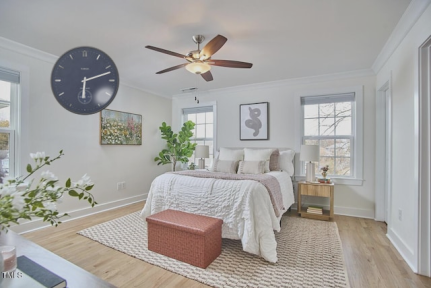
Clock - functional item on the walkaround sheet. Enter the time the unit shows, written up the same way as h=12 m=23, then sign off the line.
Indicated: h=6 m=12
